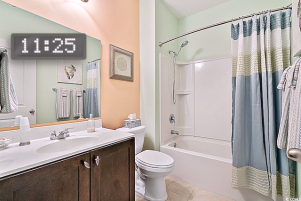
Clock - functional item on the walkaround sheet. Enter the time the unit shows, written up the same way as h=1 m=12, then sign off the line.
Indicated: h=11 m=25
